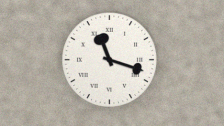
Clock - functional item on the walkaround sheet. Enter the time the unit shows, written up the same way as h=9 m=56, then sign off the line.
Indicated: h=11 m=18
